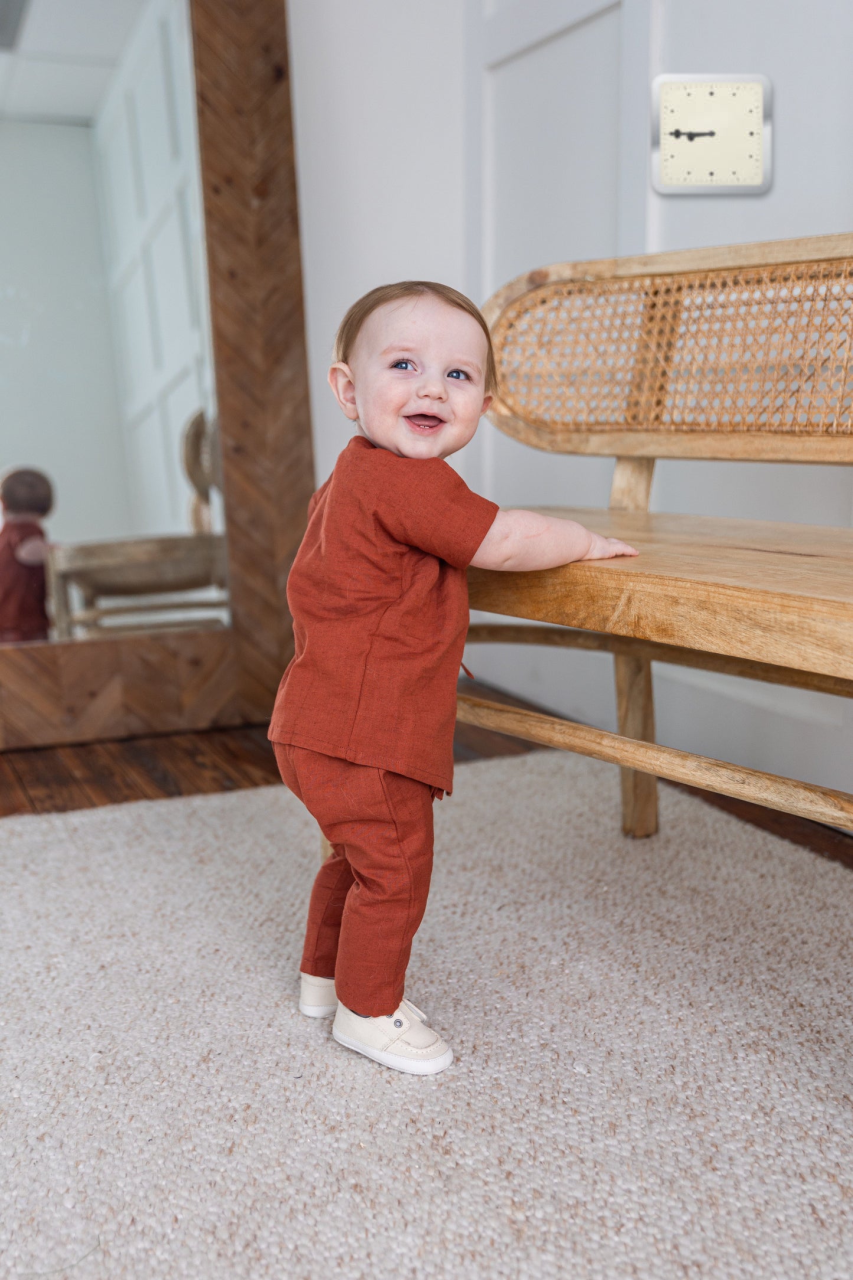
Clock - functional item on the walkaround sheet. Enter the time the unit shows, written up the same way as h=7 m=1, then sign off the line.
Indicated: h=8 m=45
